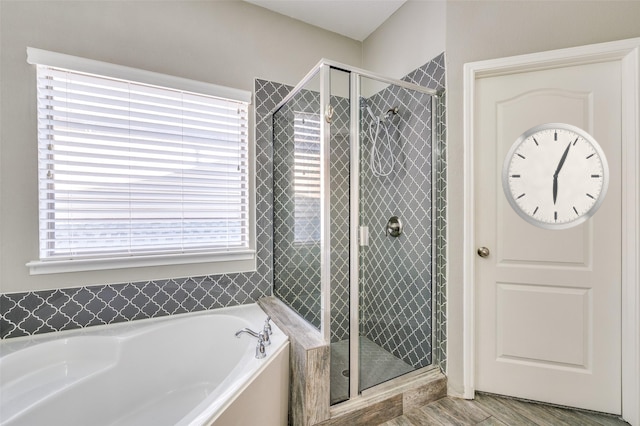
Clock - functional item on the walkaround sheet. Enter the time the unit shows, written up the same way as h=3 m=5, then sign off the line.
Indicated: h=6 m=4
